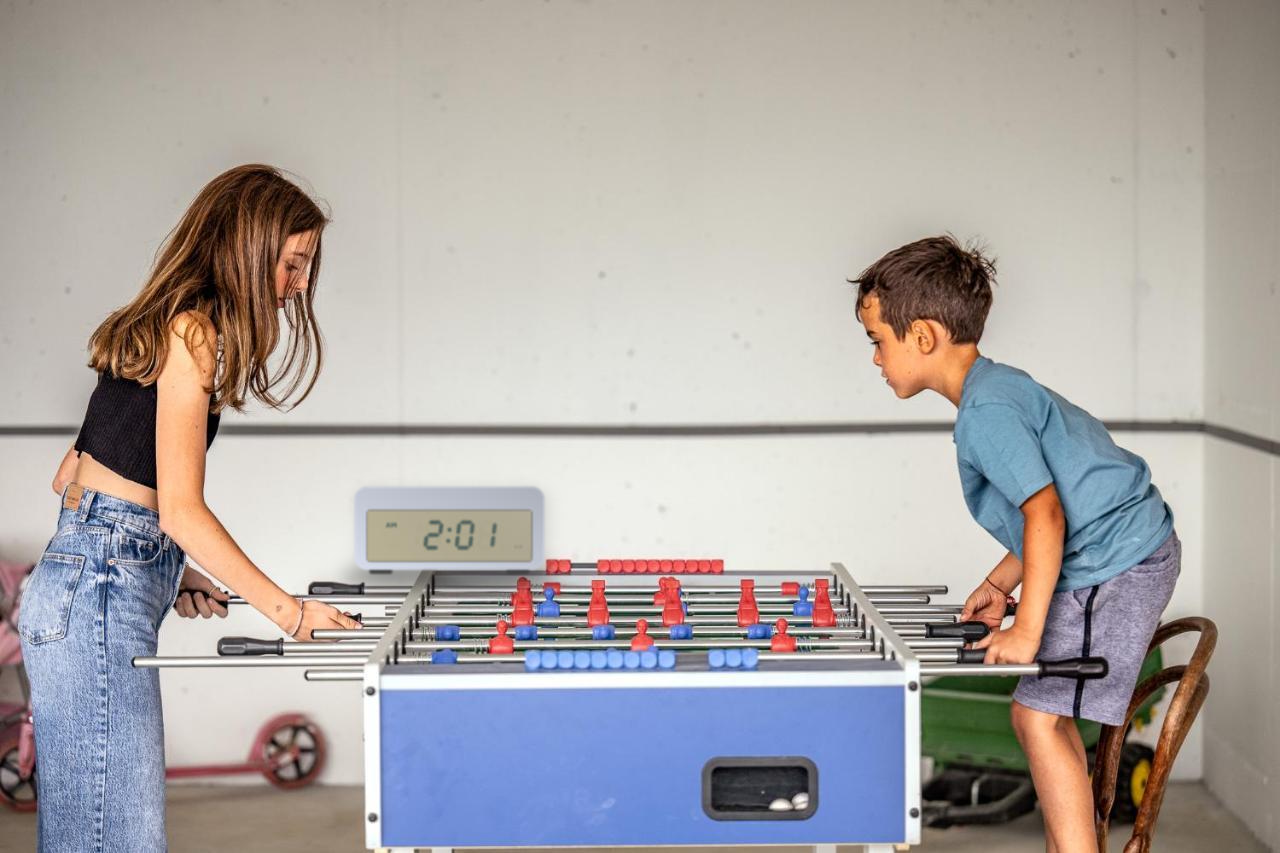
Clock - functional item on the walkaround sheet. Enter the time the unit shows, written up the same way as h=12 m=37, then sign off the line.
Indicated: h=2 m=1
